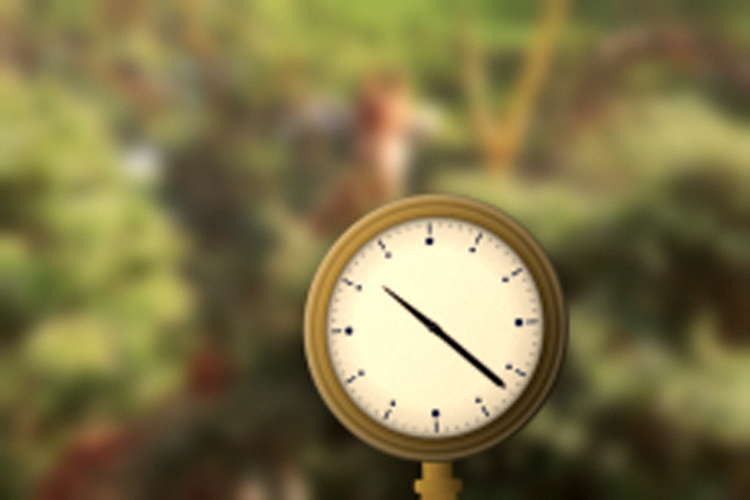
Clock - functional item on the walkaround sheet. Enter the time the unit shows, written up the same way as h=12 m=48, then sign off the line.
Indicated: h=10 m=22
